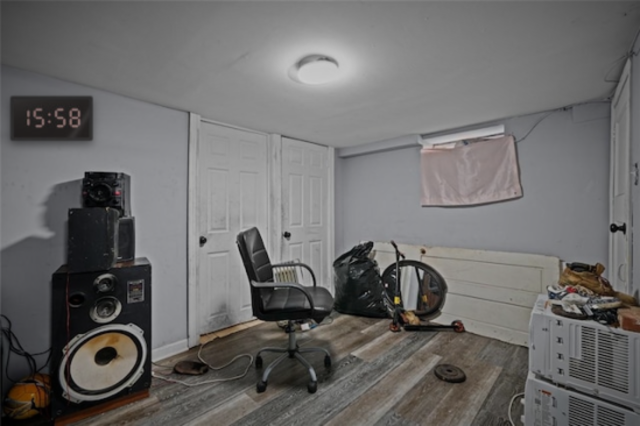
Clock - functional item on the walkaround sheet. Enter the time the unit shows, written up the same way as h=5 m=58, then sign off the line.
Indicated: h=15 m=58
